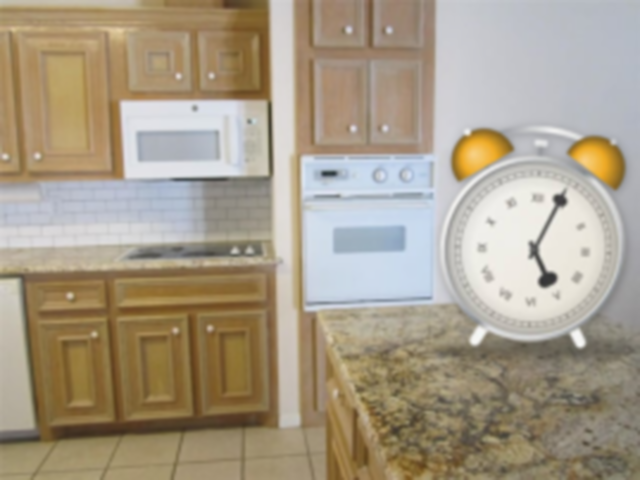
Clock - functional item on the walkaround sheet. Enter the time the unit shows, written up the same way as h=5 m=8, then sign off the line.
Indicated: h=5 m=4
